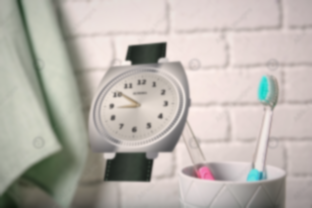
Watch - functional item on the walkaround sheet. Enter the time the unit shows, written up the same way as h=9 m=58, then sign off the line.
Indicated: h=8 m=51
